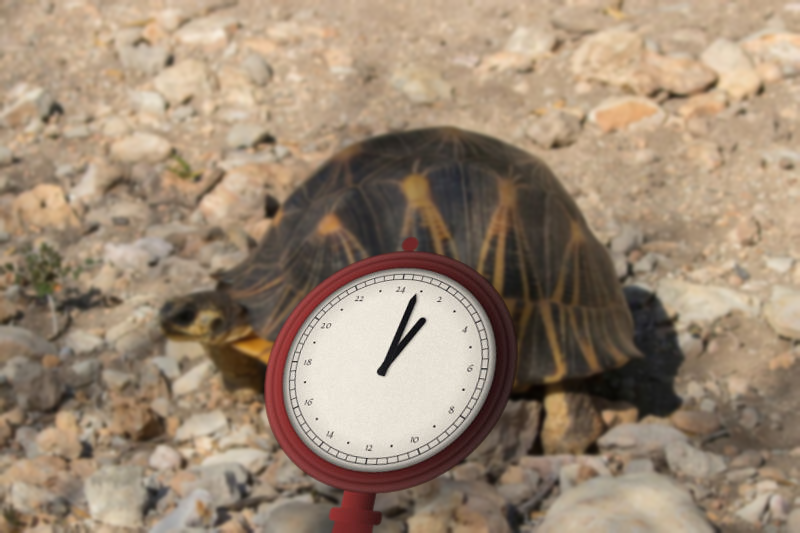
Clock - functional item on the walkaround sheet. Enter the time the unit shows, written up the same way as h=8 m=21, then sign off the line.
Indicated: h=2 m=2
